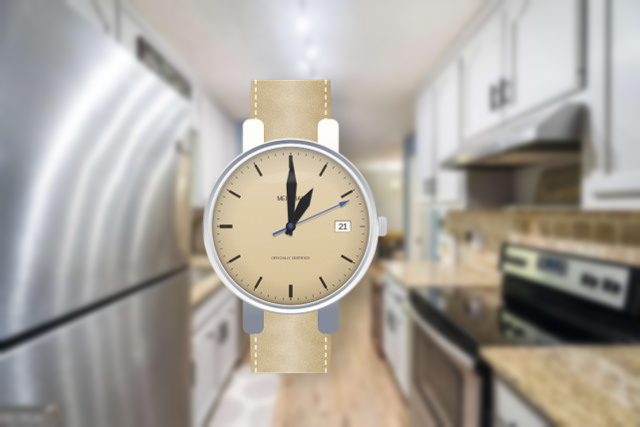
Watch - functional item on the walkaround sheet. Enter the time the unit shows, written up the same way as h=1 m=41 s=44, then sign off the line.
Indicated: h=1 m=0 s=11
